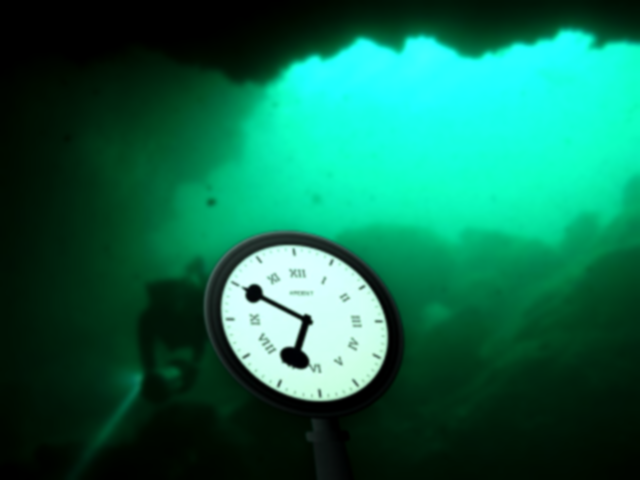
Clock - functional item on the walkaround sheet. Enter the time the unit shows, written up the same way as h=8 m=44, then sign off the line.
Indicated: h=6 m=50
